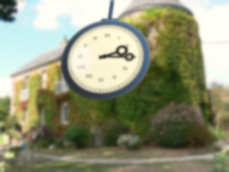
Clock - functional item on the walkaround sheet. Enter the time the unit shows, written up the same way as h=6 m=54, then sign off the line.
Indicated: h=2 m=15
